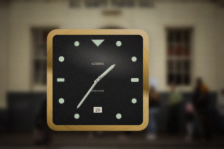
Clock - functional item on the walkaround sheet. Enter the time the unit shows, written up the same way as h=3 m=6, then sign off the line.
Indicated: h=1 m=36
